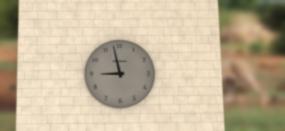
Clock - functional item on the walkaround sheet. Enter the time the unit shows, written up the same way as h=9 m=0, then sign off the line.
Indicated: h=8 m=58
